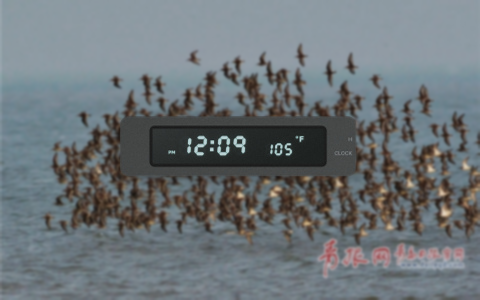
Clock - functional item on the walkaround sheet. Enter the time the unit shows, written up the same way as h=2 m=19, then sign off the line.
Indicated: h=12 m=9
